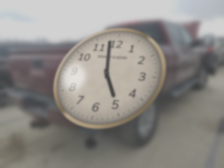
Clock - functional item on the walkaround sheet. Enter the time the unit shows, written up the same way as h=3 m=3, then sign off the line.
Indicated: h=4 m=58
